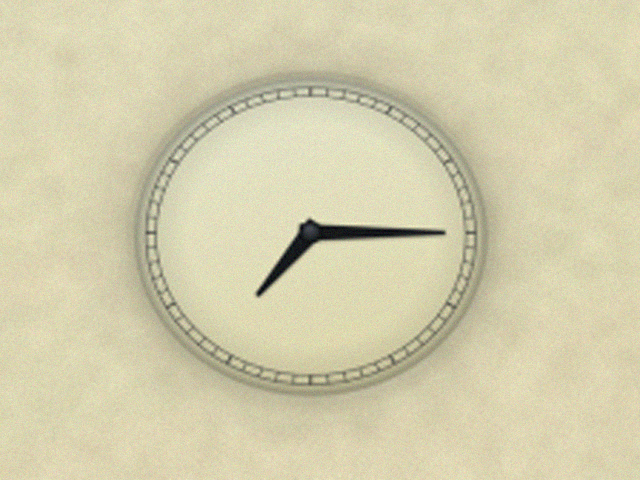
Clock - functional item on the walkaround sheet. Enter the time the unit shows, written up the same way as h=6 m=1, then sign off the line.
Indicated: h=7 m=15
